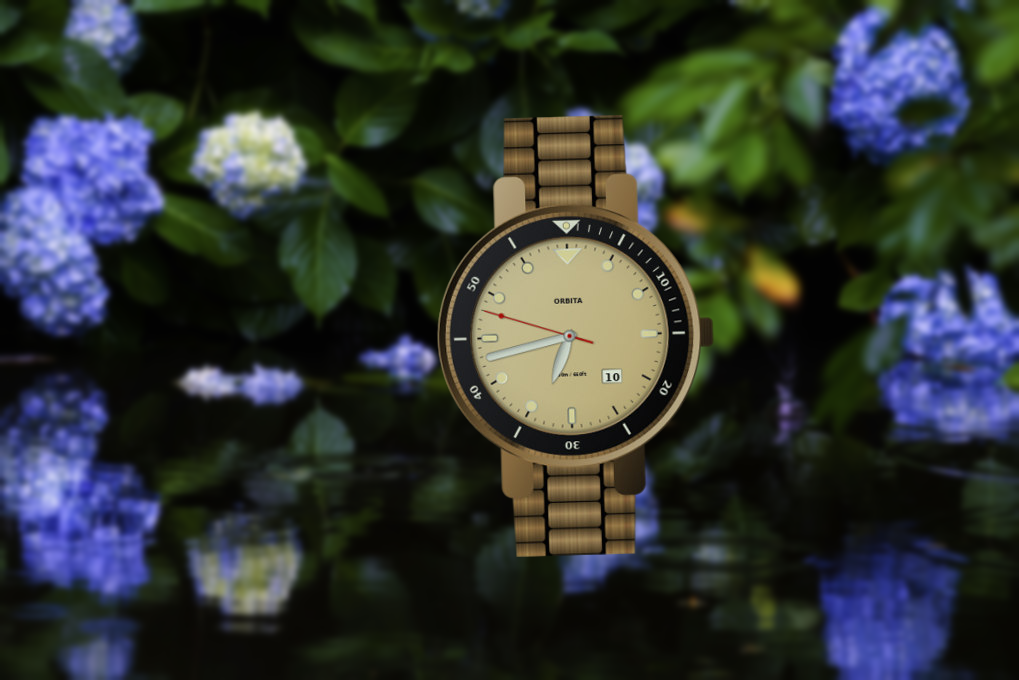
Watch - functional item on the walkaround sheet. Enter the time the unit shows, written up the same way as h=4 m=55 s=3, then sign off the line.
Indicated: h=6 m=42 s=48
